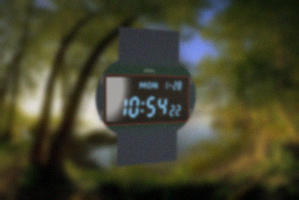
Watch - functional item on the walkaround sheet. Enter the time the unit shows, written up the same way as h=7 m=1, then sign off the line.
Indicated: h=10 m=54
